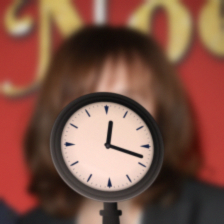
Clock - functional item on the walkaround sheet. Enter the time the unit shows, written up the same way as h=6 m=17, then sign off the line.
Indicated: h=12 m=18
